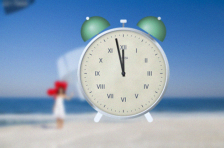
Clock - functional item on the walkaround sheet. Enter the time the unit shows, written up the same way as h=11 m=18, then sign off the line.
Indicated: h=11 m=58
